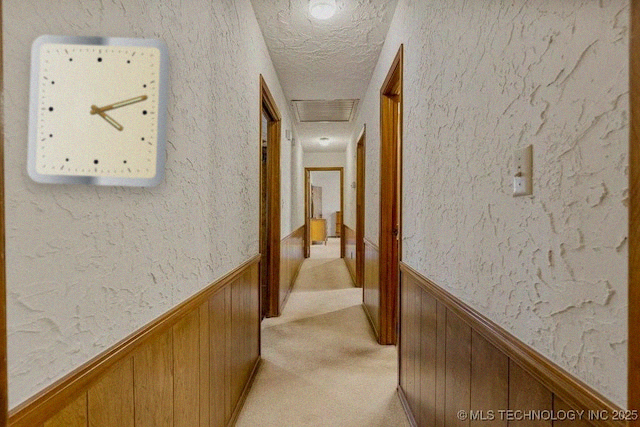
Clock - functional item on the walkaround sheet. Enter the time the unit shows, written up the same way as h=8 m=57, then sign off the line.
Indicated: h=4 m=12
